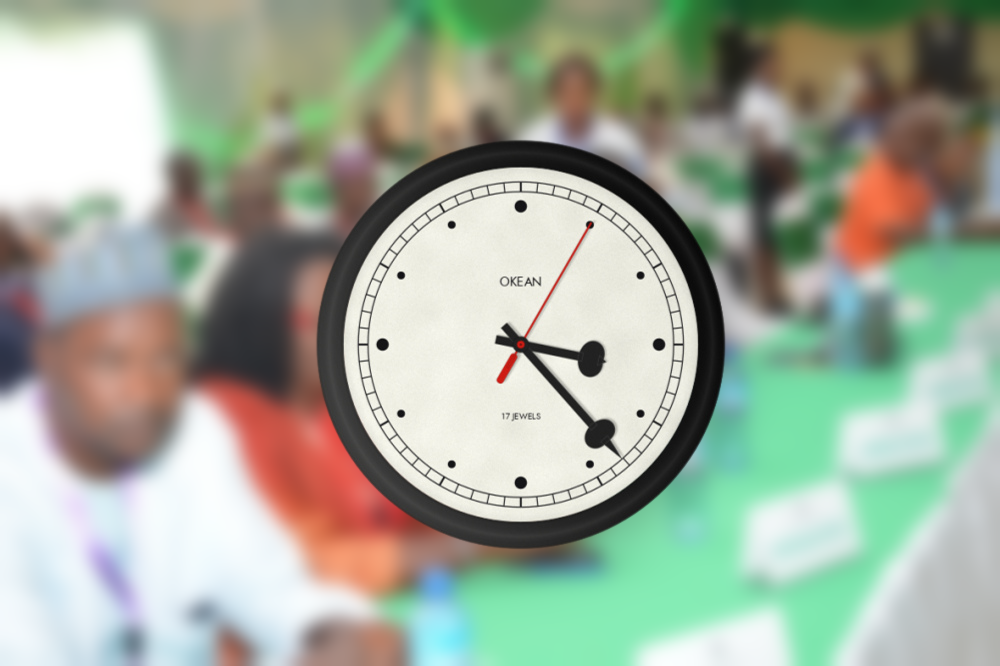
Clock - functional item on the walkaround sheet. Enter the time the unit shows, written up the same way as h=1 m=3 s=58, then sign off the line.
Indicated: h=3 m=23 s=5
